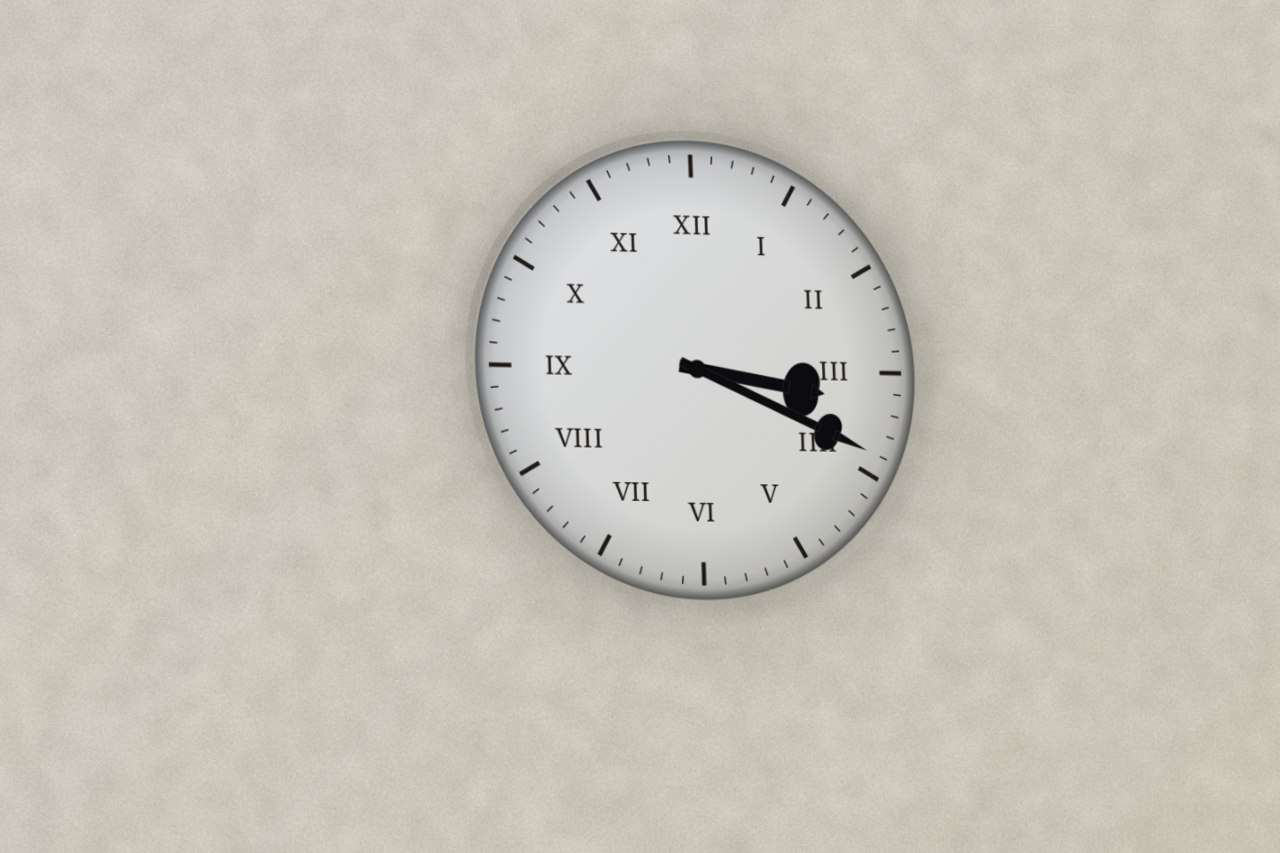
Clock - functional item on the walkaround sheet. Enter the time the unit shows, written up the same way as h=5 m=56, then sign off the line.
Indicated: h=3 m=19
